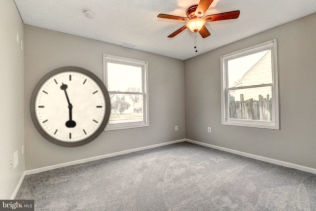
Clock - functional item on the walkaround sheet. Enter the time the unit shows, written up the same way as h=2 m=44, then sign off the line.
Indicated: h=5 m=57
